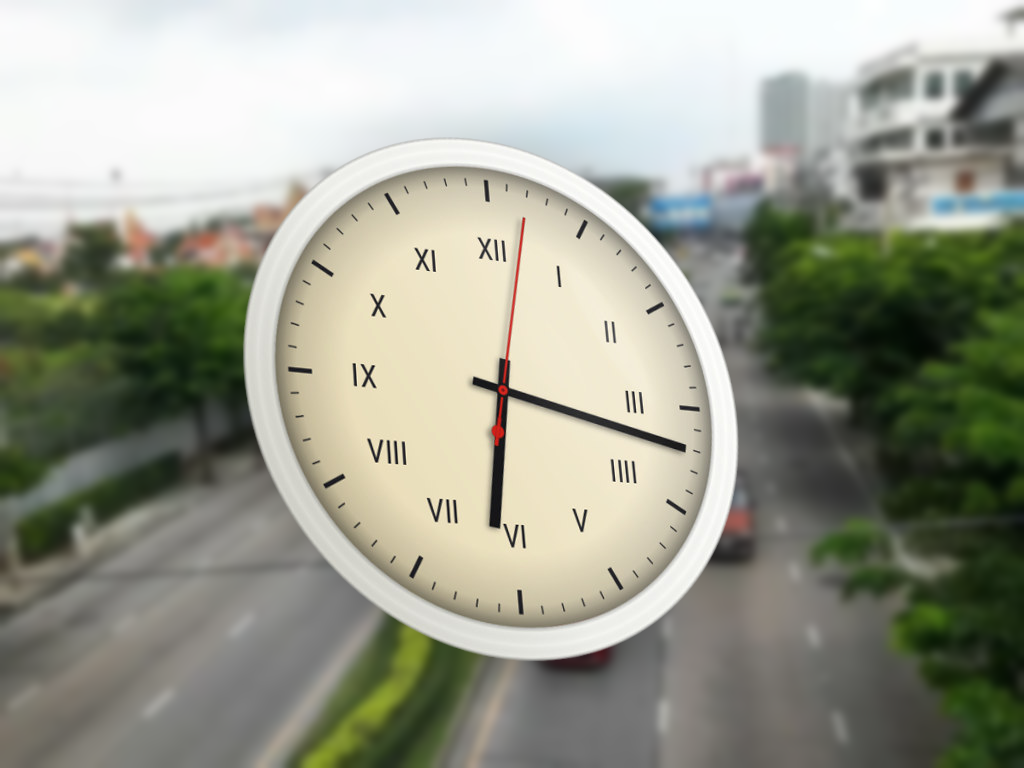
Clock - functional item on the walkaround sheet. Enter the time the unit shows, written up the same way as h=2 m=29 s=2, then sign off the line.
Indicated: h=6 m=17 s=2
